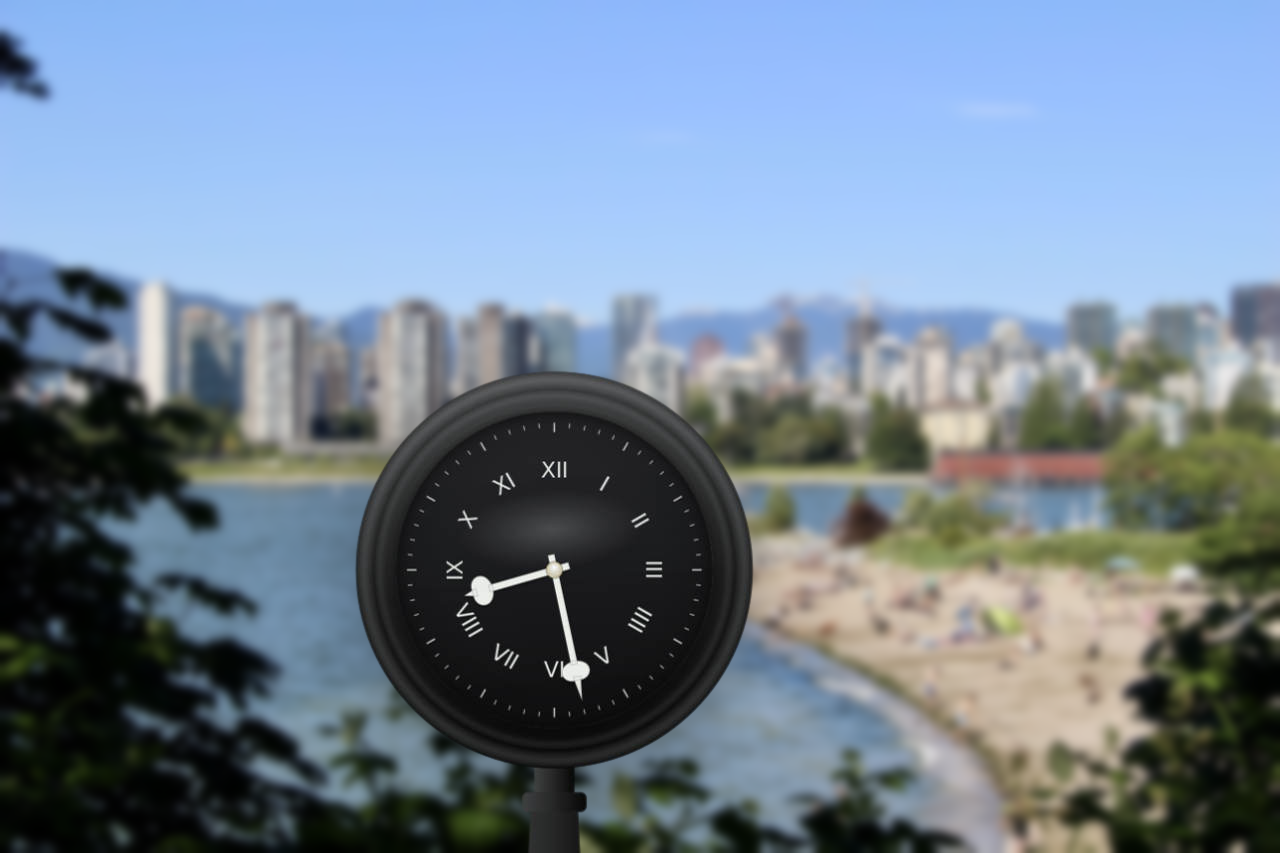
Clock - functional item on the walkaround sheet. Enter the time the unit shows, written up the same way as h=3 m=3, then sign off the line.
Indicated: h=8 m=28
